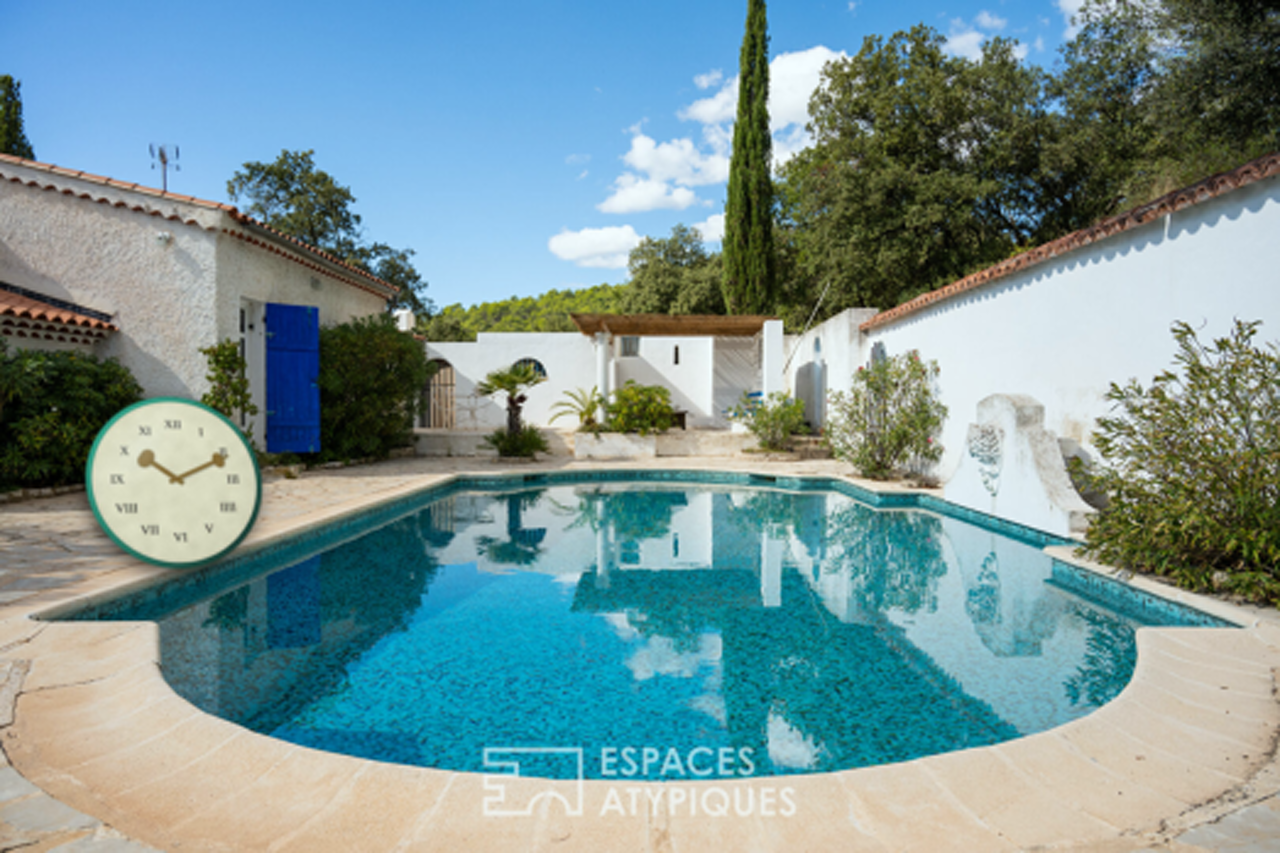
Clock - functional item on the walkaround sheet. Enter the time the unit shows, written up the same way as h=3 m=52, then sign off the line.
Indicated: h=10 m=11
